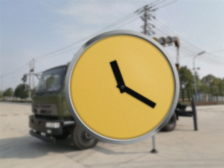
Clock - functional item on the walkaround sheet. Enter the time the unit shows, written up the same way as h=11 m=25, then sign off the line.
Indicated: h=11 m=20
